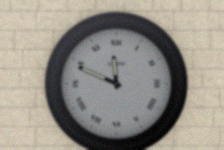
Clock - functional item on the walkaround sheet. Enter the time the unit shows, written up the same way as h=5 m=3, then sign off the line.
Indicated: h=11 m=49
